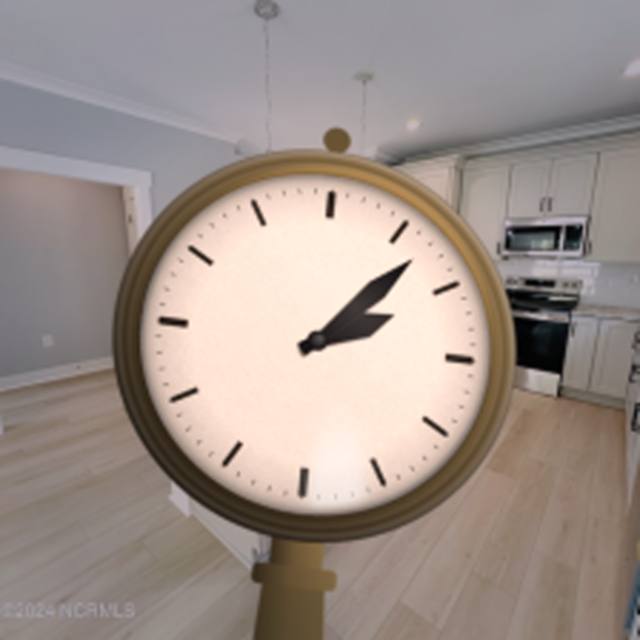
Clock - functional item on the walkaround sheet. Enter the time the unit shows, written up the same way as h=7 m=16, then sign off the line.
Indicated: h=2 m=7
